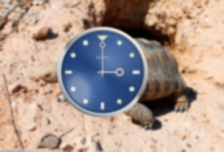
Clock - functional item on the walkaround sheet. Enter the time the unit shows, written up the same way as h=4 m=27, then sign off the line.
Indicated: h=3 m=0
